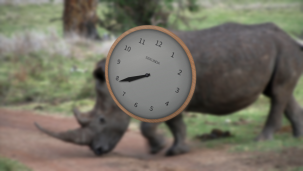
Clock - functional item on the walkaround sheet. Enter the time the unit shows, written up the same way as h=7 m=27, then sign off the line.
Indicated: h=7 m=39
